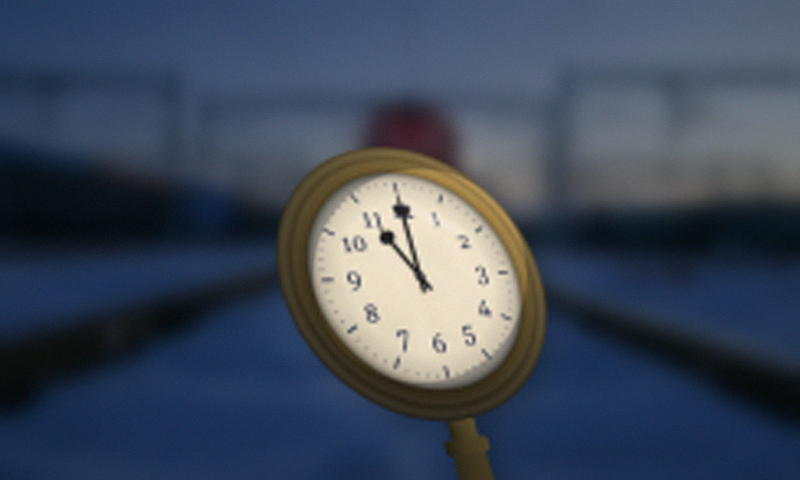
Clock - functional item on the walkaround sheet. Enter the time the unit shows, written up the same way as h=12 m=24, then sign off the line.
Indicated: h=11 m=0
